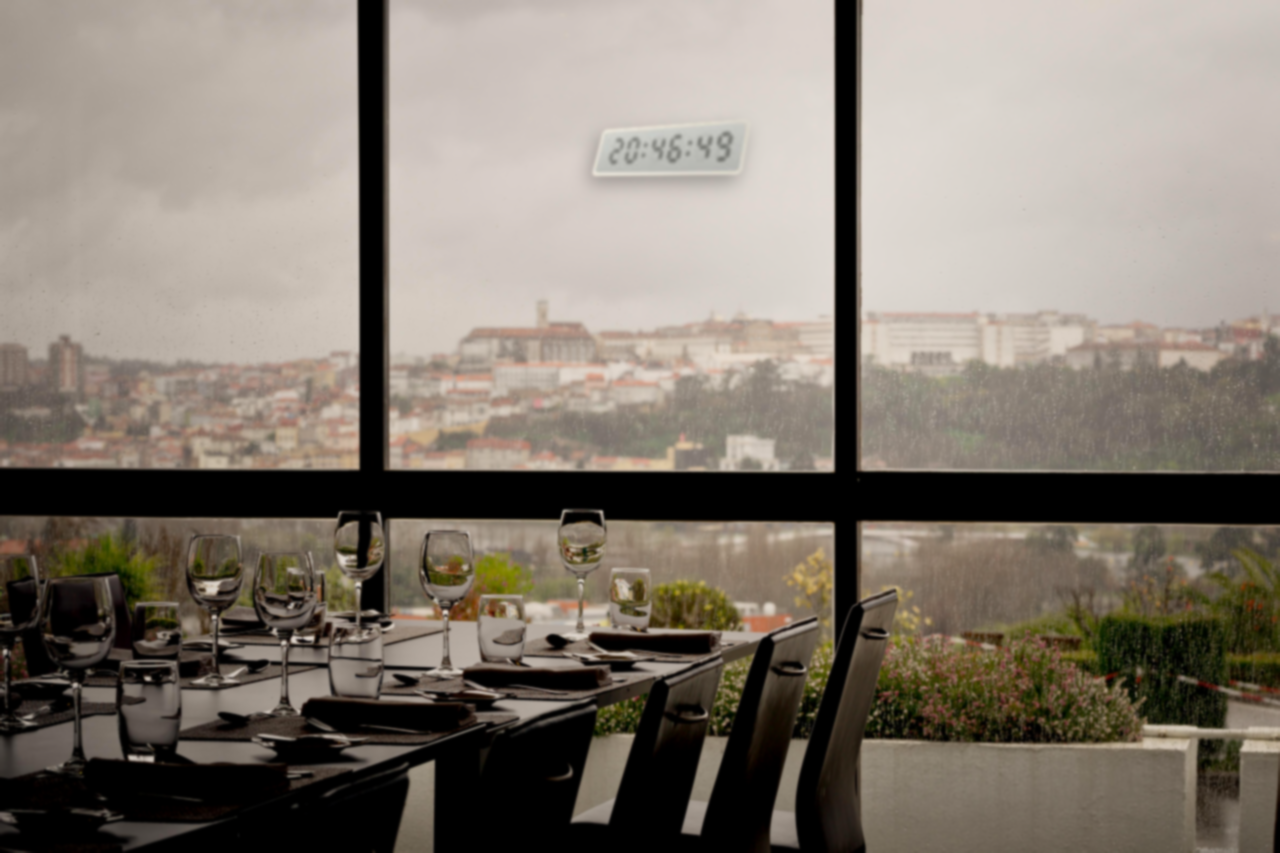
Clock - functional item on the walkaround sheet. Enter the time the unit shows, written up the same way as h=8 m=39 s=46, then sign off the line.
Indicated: h=20 m=46 s=49
